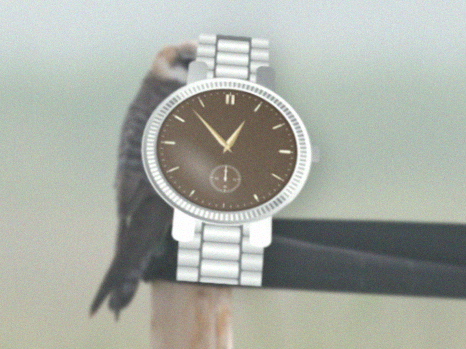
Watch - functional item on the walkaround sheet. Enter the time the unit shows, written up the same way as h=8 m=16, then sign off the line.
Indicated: h=12 m=53
